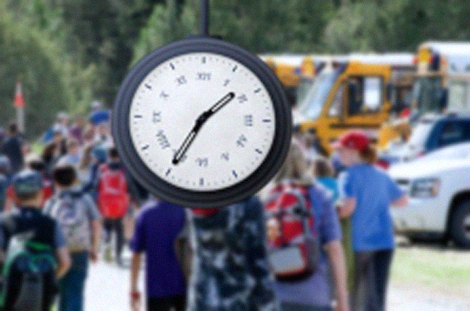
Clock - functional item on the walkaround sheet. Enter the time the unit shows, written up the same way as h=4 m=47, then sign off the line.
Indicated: h=1 m=35
